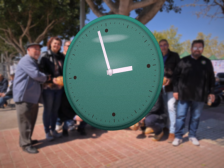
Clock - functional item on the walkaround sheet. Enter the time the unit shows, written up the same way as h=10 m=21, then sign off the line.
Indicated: h=2 m=58
